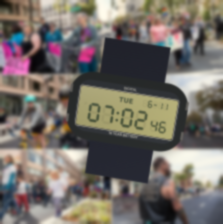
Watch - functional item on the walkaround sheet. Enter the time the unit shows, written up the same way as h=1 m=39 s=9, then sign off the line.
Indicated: h=7 m=2 s=46
